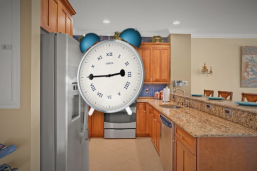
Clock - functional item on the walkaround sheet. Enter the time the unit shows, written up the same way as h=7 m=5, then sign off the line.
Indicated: h=2 m=45
